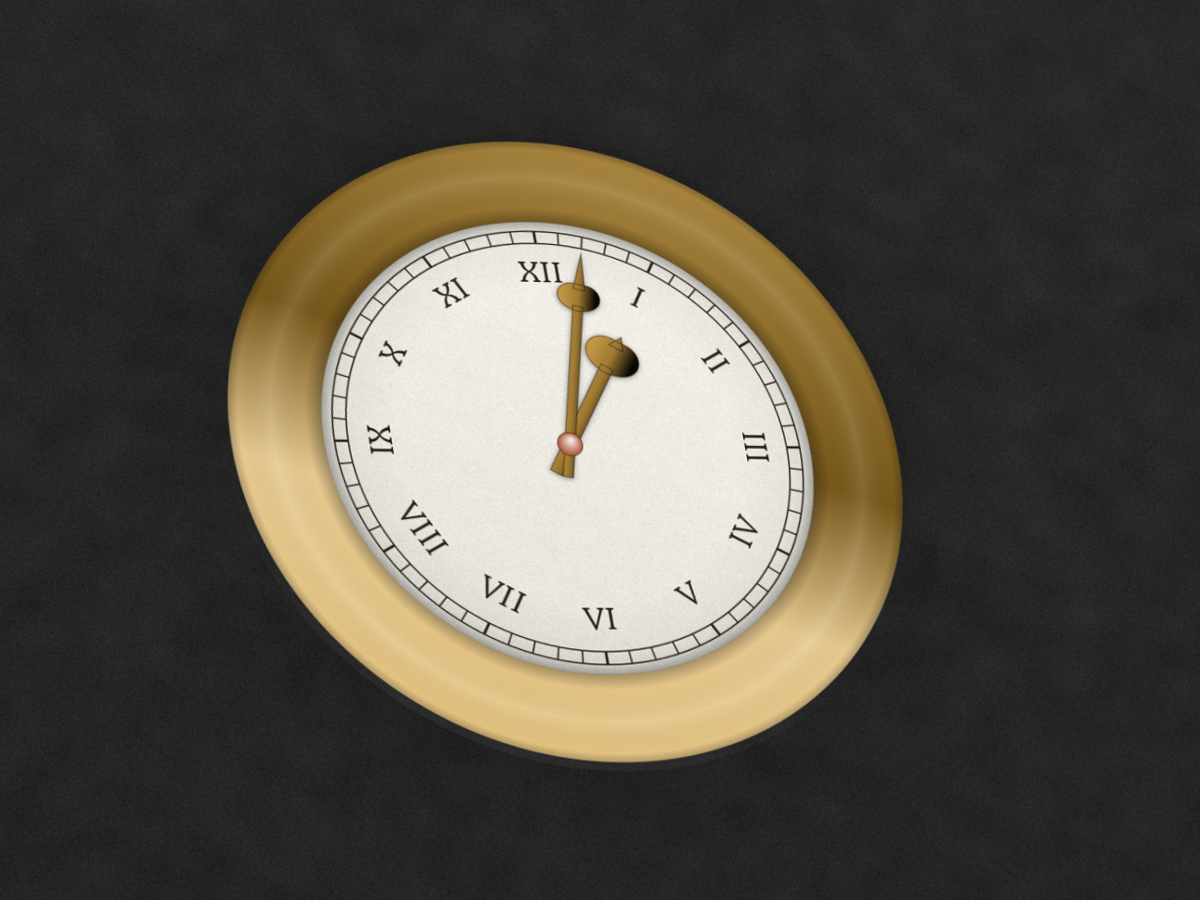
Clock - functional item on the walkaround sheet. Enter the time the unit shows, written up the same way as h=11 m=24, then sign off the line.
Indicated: h=1 m=2
